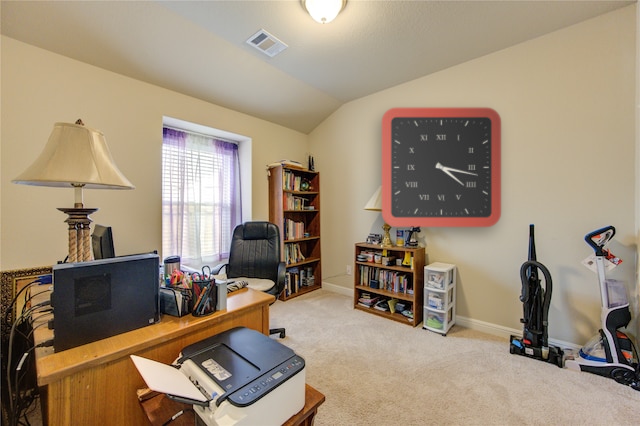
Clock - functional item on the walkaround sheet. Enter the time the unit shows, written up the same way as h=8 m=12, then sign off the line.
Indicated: h=4 m=17
